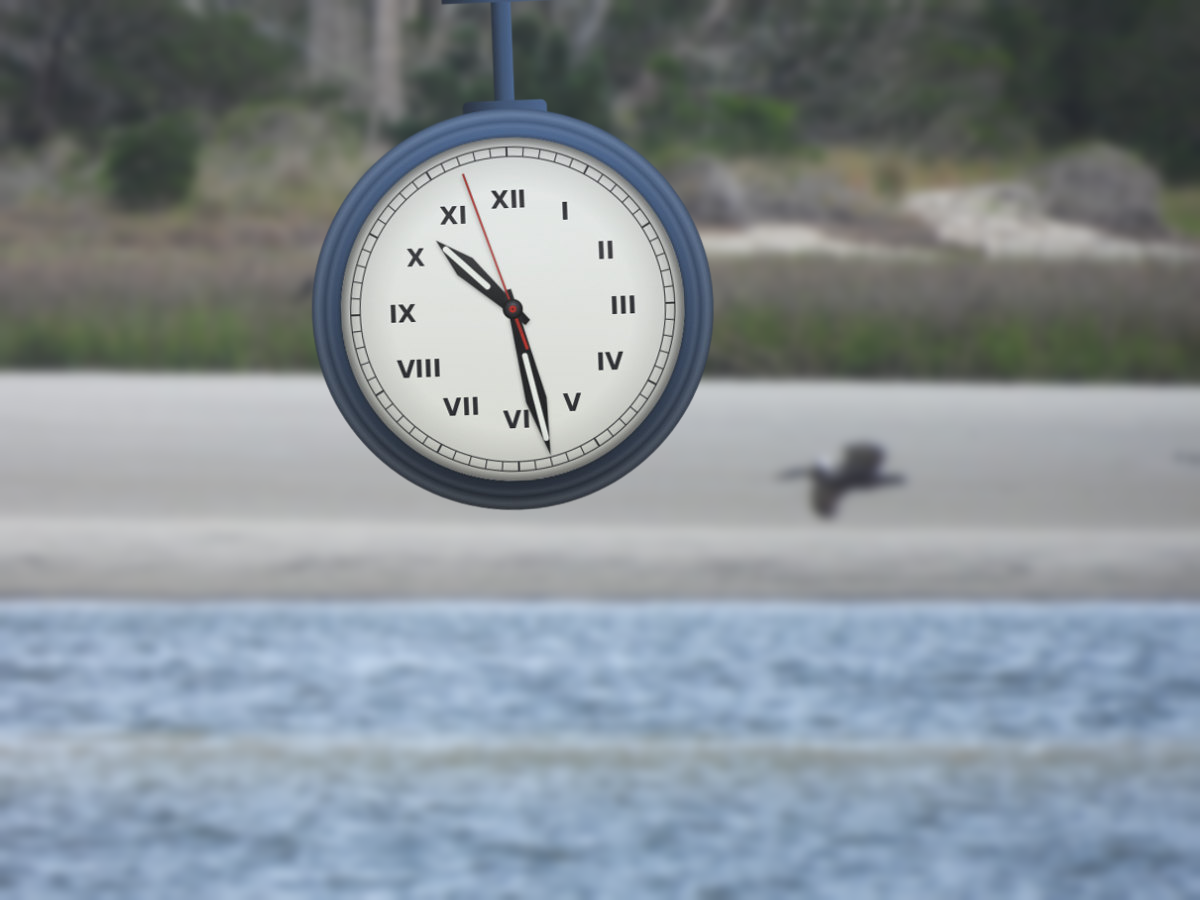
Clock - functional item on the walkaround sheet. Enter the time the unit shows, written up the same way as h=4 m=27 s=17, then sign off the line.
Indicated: h=10 m=27 s=57
